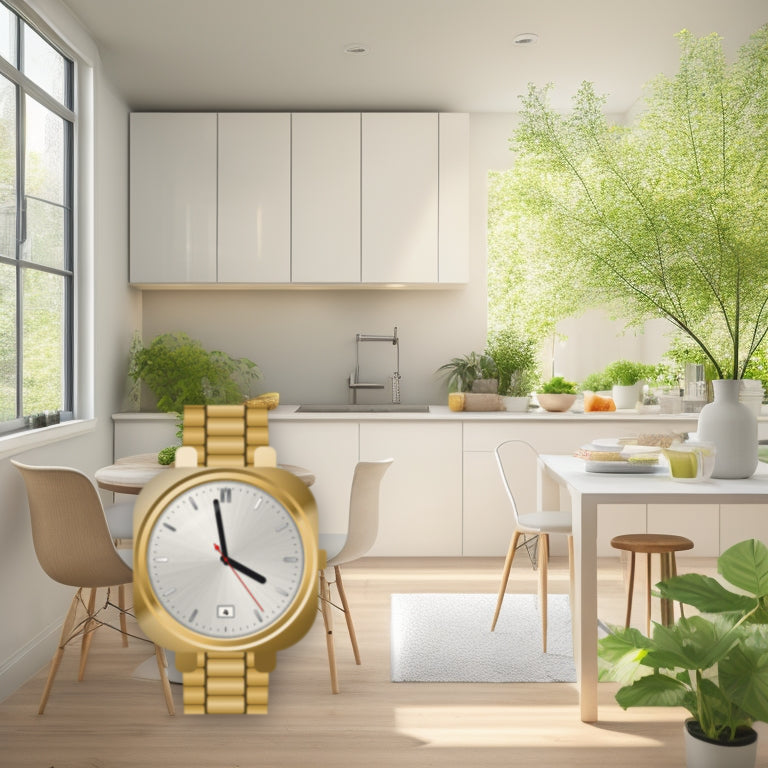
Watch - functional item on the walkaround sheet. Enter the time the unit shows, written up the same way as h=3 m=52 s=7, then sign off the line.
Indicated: h=3 m=58 s=24
